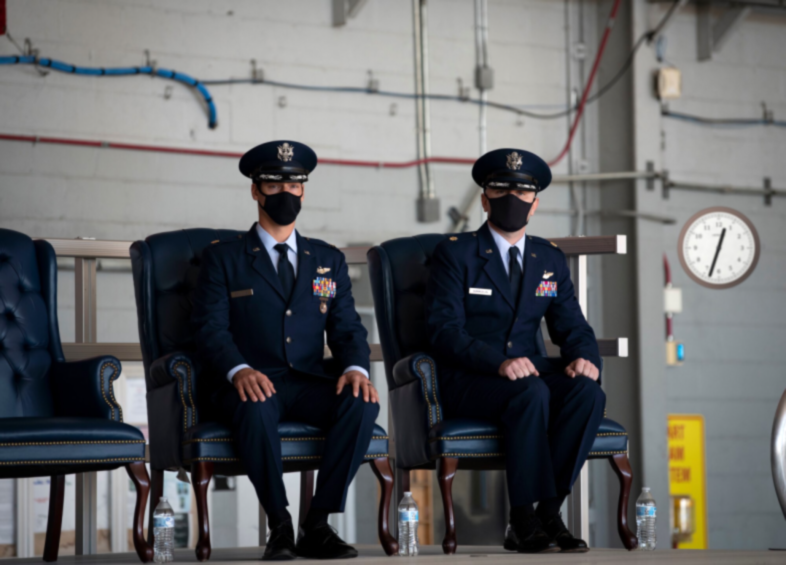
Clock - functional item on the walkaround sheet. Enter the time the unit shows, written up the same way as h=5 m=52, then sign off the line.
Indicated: h=12 m=33
